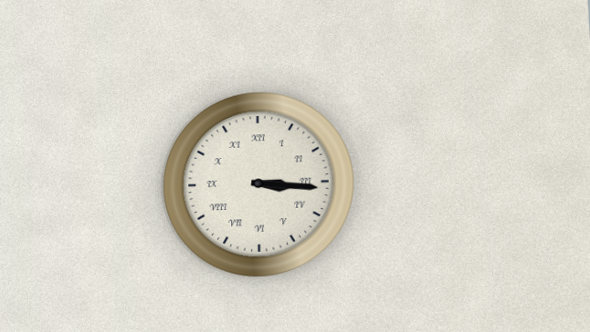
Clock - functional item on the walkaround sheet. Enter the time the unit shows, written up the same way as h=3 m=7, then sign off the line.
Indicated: h=3 m=16
